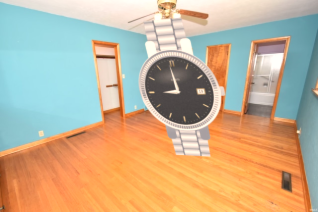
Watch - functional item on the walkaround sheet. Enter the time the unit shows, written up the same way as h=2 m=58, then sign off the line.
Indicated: h=8 m=59
